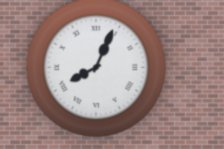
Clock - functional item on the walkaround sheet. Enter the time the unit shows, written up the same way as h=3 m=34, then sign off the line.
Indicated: h=8 m=4
